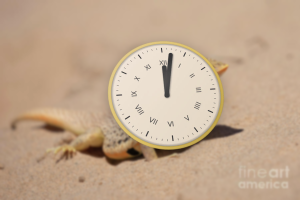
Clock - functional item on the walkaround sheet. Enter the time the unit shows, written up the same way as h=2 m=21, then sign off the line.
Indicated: h=12 m=2
